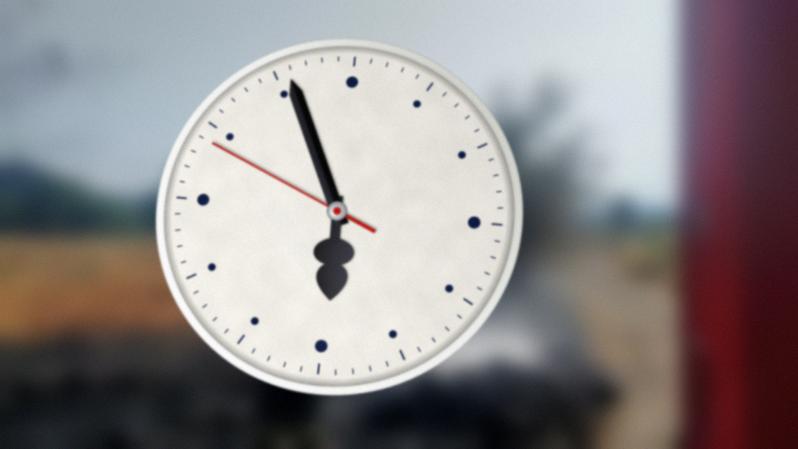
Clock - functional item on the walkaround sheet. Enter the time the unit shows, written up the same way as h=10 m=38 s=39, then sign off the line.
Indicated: h=5 m=55 s=49
